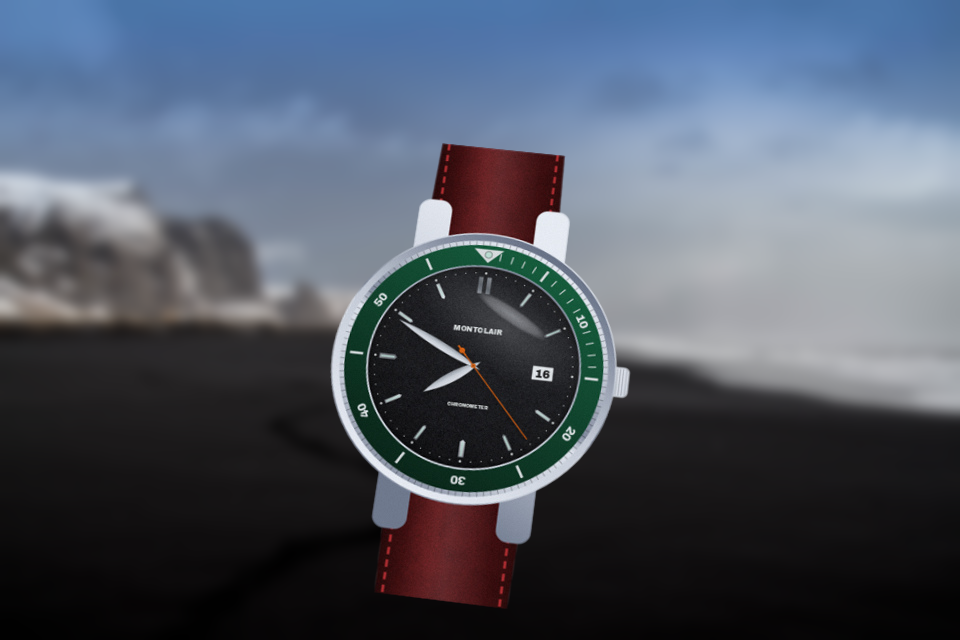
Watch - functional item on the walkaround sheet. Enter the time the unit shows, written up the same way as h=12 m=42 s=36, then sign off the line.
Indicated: h=7 m=49 s=23
